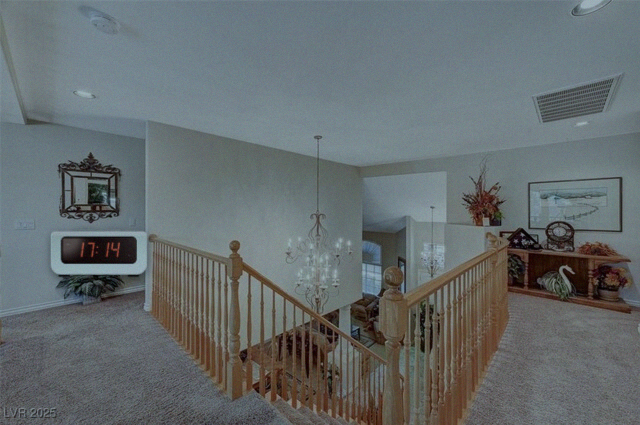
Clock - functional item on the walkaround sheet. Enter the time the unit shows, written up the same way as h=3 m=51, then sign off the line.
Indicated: h=17 m=14
